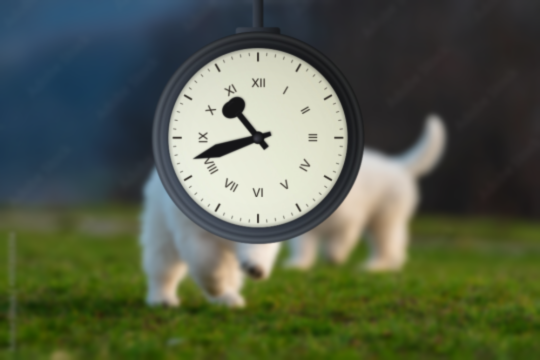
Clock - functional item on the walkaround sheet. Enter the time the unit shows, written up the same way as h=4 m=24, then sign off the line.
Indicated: h=10 m=42
